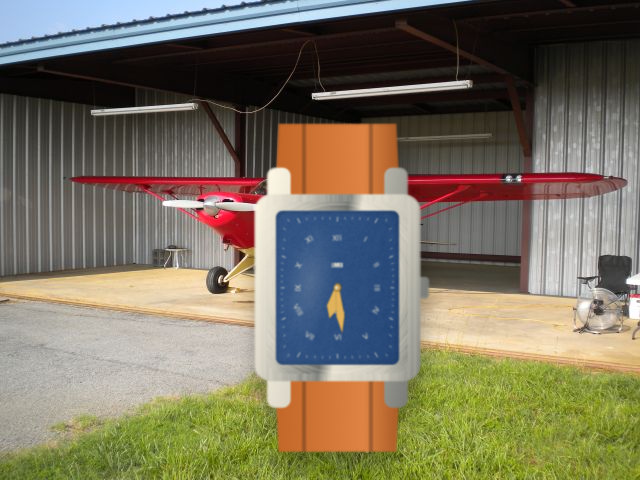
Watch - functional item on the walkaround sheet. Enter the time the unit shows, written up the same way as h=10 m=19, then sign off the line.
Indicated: h=6 m=29
